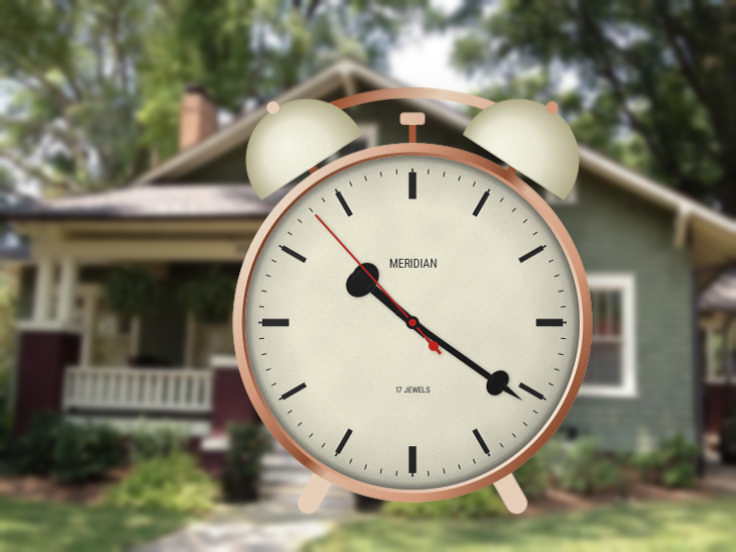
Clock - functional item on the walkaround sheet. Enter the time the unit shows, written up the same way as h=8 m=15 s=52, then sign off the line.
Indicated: h=10 m=20 s=53
